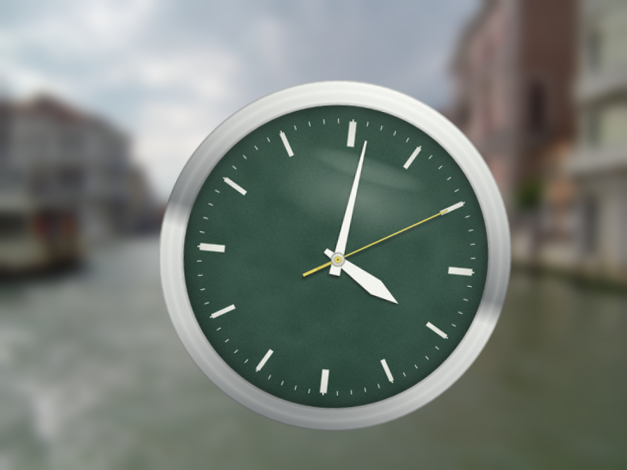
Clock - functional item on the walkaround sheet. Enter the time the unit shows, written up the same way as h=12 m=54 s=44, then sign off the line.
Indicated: h=4 m=1 s=10
